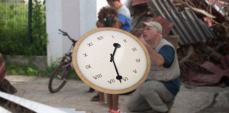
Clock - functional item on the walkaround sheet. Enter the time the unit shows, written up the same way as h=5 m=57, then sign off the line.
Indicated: h=1 m=32
